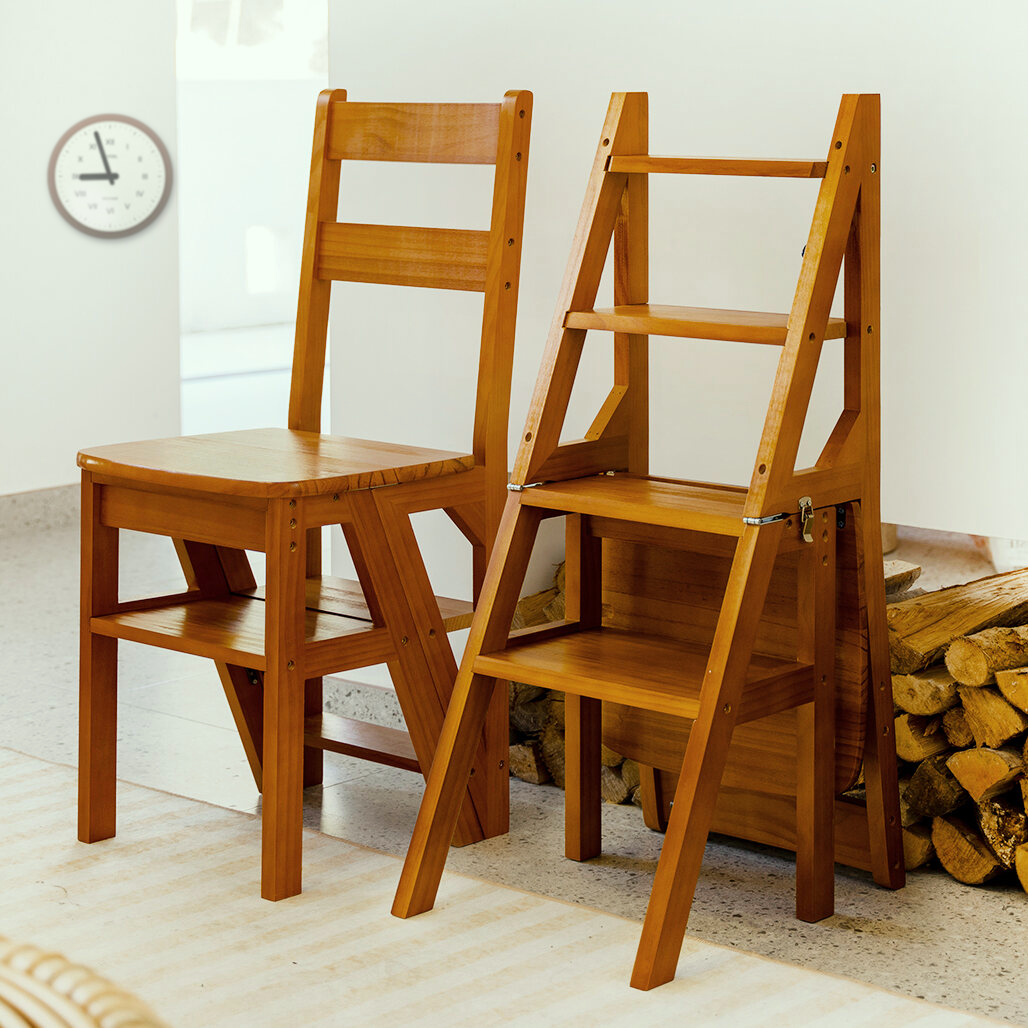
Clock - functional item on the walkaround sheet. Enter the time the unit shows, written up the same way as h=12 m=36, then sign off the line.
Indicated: h=8 m=57
